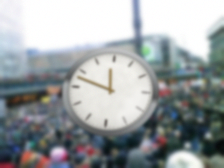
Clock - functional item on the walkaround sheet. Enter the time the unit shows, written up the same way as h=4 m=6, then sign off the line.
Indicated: h=11 m=48
